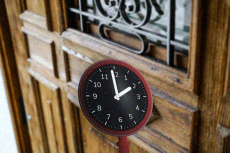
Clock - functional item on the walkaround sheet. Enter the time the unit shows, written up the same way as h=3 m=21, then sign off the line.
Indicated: h=1 m=59
